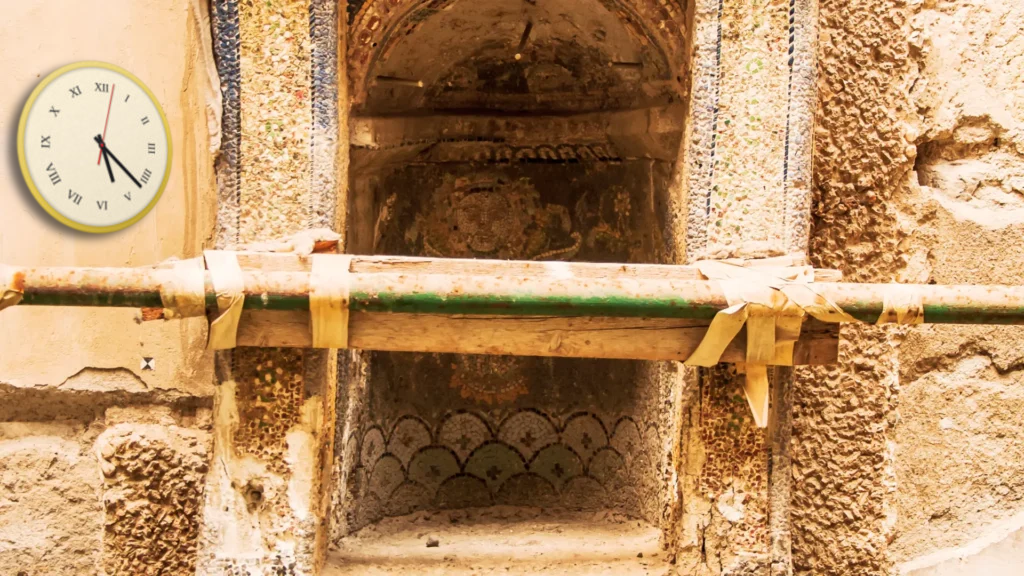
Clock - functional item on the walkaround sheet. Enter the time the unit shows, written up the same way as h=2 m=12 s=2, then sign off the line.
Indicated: h=5 m=22 s=2
